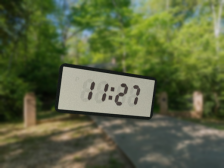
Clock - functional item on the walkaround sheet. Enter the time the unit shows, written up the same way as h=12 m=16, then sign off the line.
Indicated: h=11 m=27
